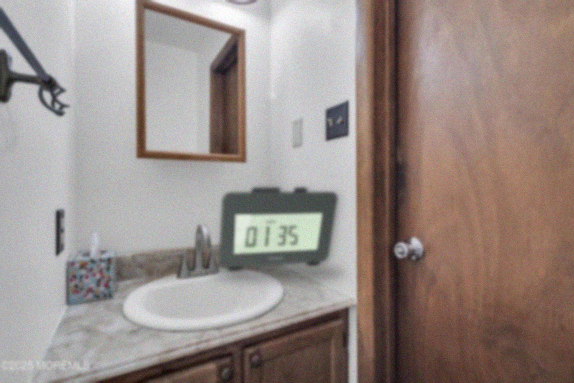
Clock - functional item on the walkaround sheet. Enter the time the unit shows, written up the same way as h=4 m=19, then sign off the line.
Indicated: h=1 m=35
